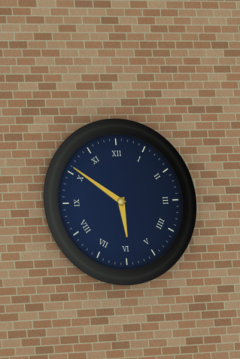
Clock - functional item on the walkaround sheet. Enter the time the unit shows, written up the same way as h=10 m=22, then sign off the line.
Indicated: h=5 m=51
